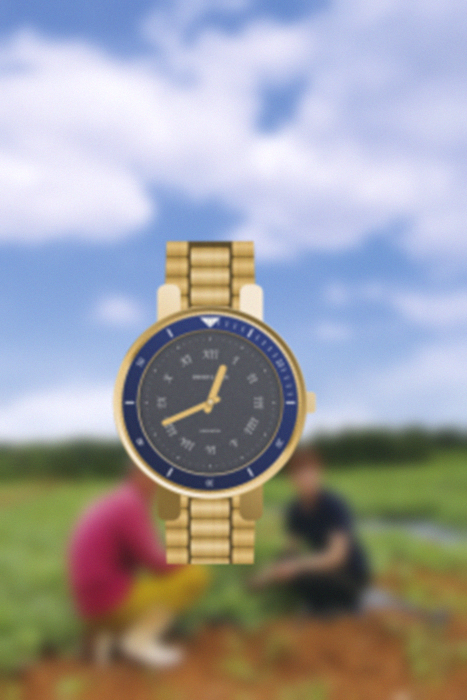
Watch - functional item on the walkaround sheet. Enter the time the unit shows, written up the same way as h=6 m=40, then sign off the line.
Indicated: h=12 m=41
